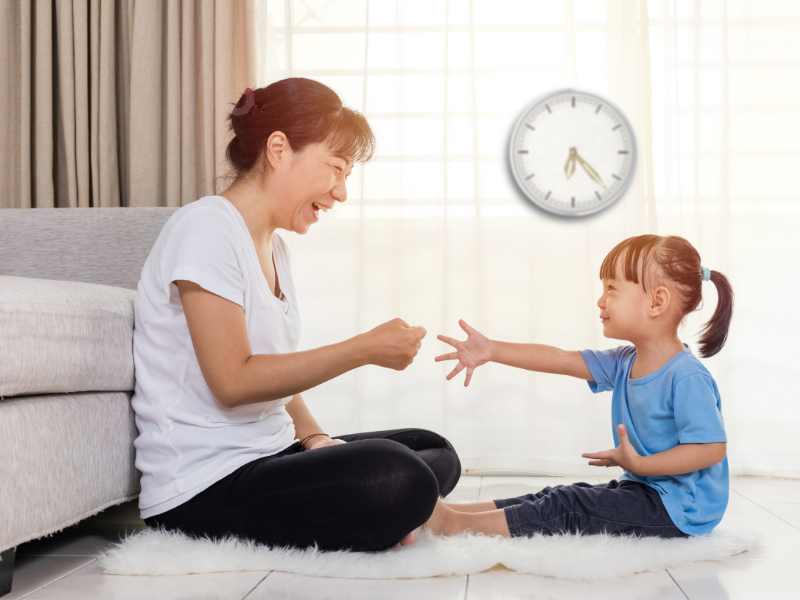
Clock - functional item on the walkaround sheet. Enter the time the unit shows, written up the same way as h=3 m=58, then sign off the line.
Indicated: h=6 m=23
